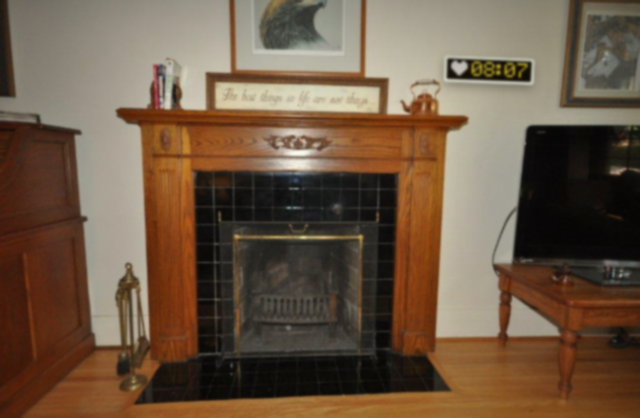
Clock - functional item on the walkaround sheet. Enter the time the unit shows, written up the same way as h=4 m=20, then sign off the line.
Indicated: h=8 m=7
